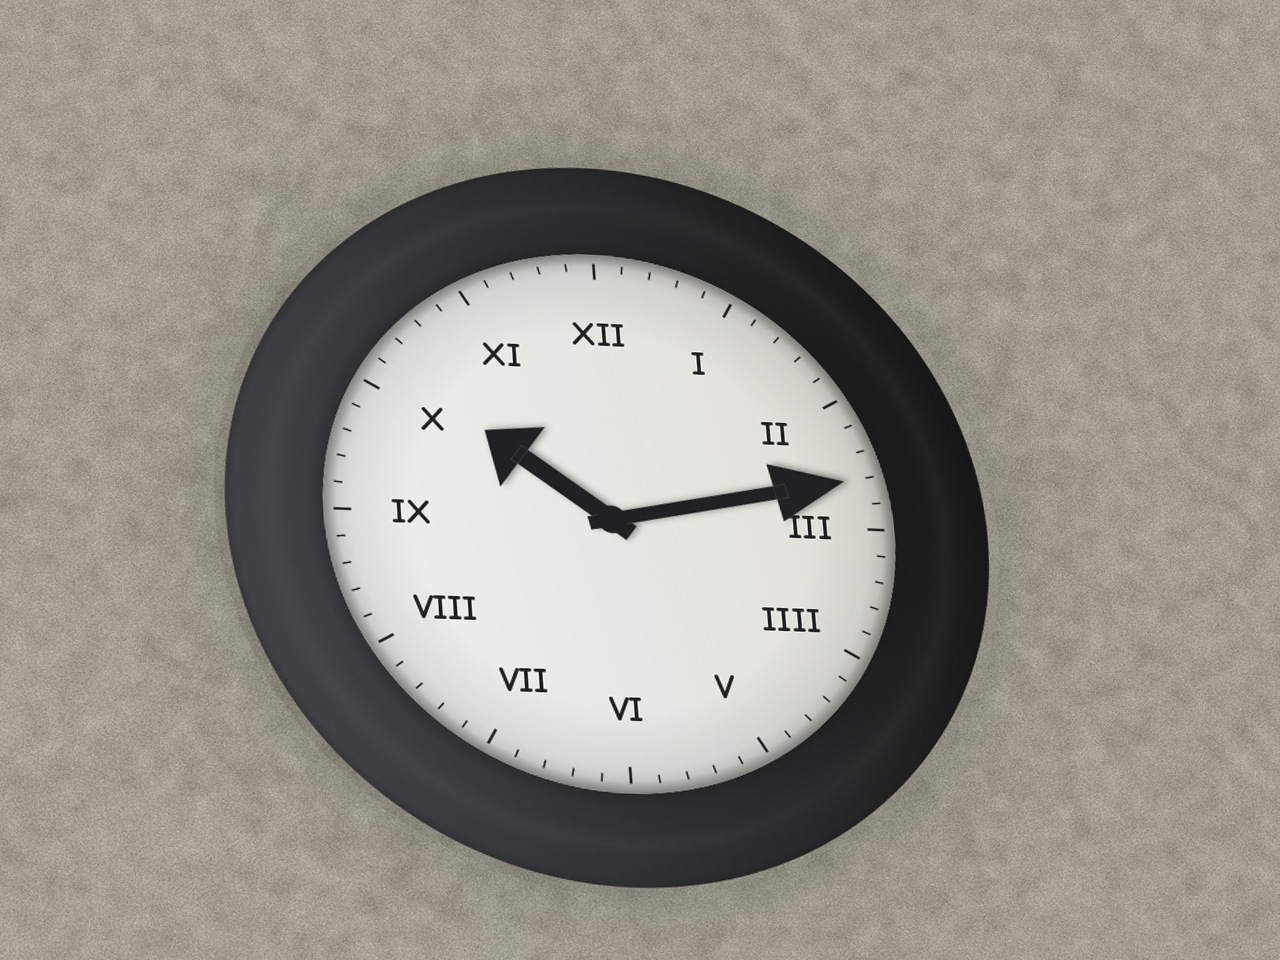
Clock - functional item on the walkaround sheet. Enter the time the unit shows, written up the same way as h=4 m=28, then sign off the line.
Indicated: h=10 m=13
